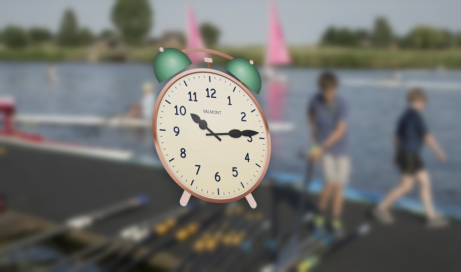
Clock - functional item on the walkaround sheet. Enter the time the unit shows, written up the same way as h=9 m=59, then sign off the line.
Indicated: h=10 m=14
